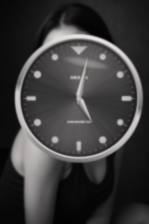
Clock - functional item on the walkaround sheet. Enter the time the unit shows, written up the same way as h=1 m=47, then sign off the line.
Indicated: h=5 m=2
